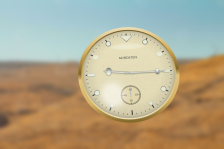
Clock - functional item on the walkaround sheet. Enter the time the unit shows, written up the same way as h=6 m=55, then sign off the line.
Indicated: h=9 m=15
